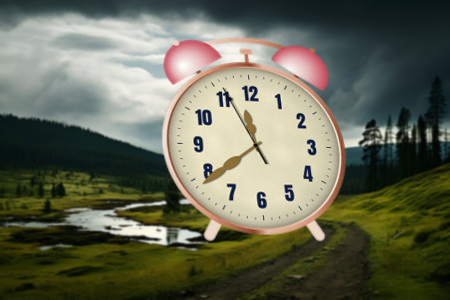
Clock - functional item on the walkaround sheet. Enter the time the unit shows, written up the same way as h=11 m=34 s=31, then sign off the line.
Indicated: h=11 m=38 s=56
